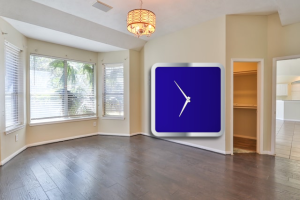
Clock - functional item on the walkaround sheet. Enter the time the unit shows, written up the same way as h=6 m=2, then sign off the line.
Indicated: h=6 m=54
